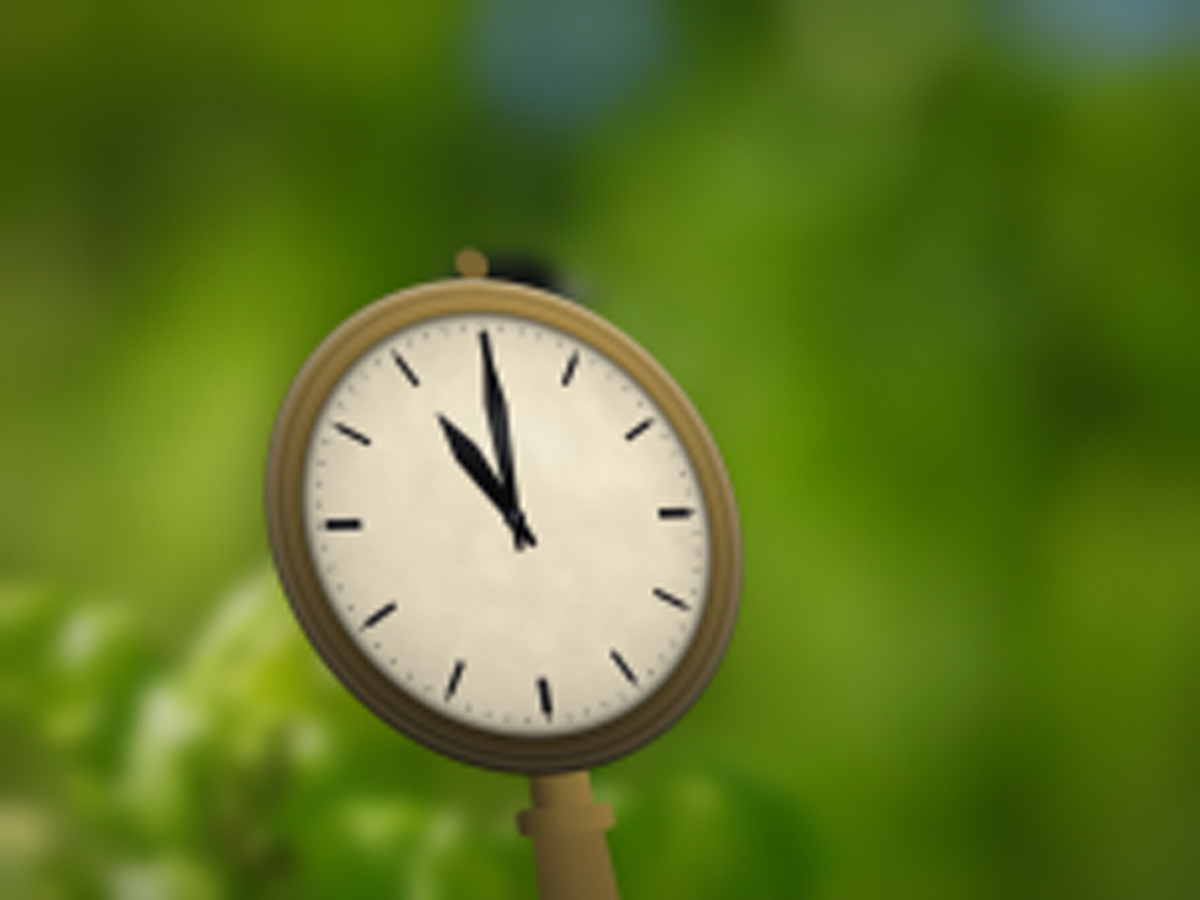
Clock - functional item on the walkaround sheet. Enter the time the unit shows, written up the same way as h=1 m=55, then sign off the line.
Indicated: h=11 m=0
